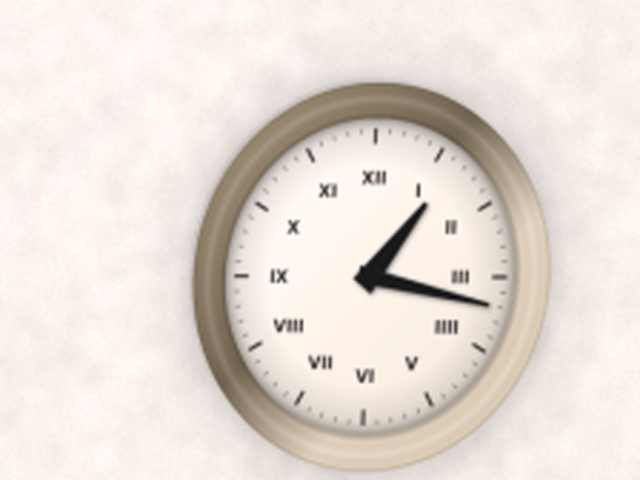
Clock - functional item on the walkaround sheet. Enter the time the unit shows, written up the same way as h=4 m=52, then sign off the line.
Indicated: h=1 m=17
